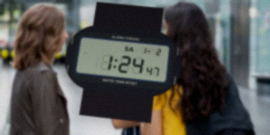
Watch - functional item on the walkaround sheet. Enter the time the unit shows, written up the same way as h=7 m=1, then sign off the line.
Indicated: h=1 m=24
